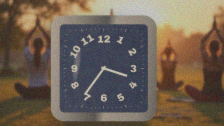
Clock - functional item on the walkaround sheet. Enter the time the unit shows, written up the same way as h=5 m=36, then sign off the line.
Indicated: h=3 m=36
